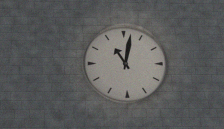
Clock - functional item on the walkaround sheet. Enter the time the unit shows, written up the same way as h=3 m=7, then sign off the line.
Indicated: h=11 m=2
